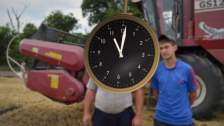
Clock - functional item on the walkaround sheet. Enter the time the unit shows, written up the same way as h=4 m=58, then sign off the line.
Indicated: h=11 m=1
